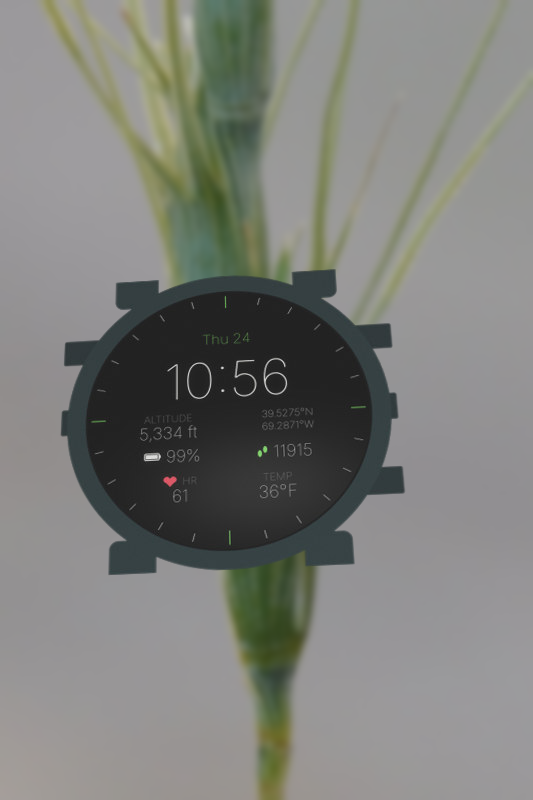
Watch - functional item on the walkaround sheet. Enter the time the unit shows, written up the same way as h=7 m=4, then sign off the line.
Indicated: h=10 m=56
